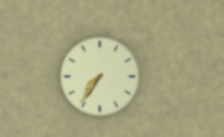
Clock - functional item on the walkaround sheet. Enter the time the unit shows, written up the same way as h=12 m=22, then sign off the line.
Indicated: h=7 m=36
